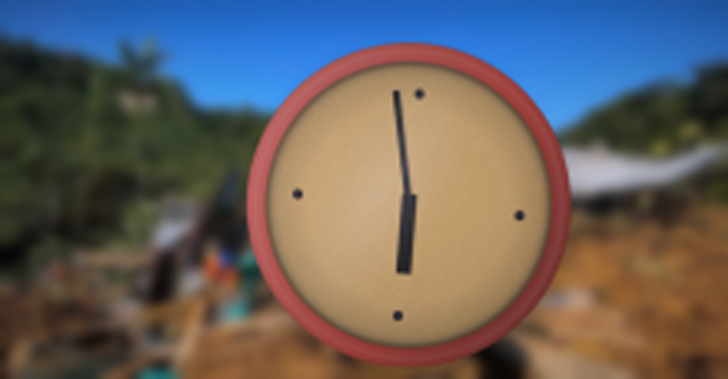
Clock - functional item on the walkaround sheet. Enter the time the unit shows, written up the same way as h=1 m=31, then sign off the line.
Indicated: h=5 m=58
